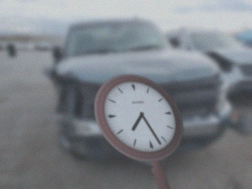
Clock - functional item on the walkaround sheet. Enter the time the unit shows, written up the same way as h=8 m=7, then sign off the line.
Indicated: h=7 m=27
